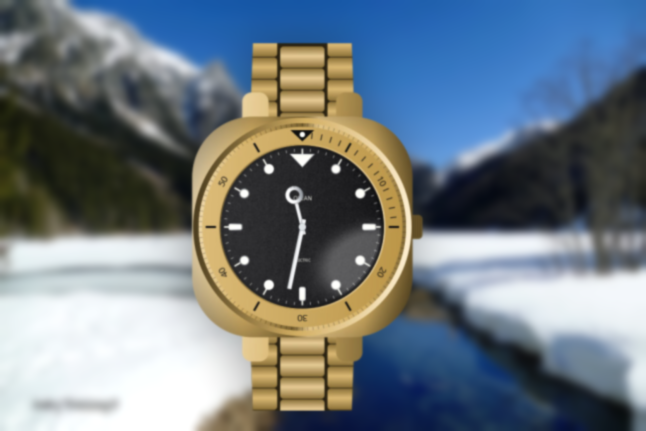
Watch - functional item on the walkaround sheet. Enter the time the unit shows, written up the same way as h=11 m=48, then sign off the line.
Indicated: h=11 m=32
